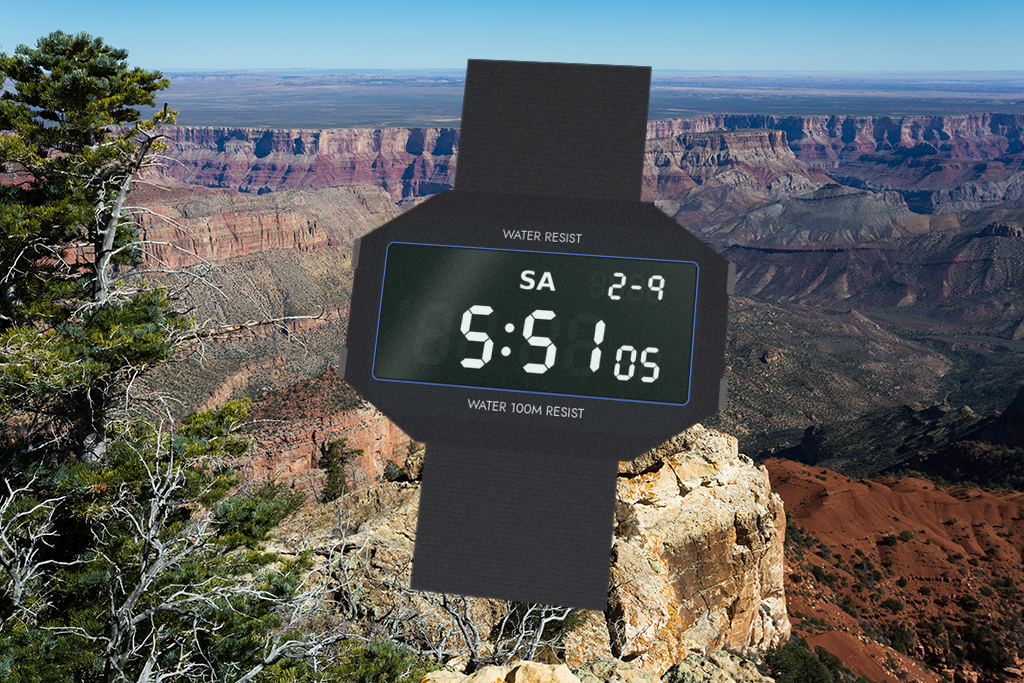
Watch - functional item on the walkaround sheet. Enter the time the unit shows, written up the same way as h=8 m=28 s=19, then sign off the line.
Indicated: h=5 m=51 s=5
